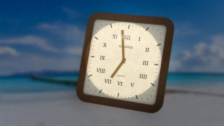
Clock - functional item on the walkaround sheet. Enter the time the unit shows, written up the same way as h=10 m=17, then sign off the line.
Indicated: h=6 m=58
